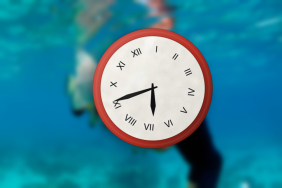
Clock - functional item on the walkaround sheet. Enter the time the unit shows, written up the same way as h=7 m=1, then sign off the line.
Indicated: h=6 m=46
